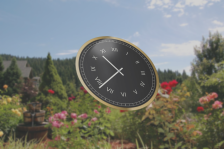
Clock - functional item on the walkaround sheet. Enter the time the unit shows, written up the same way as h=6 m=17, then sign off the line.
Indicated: h=10 m=38
